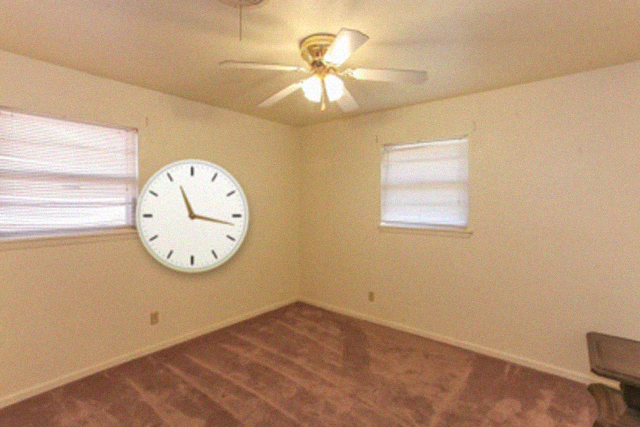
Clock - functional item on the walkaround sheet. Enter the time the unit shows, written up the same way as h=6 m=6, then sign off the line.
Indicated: h=11 m=17
